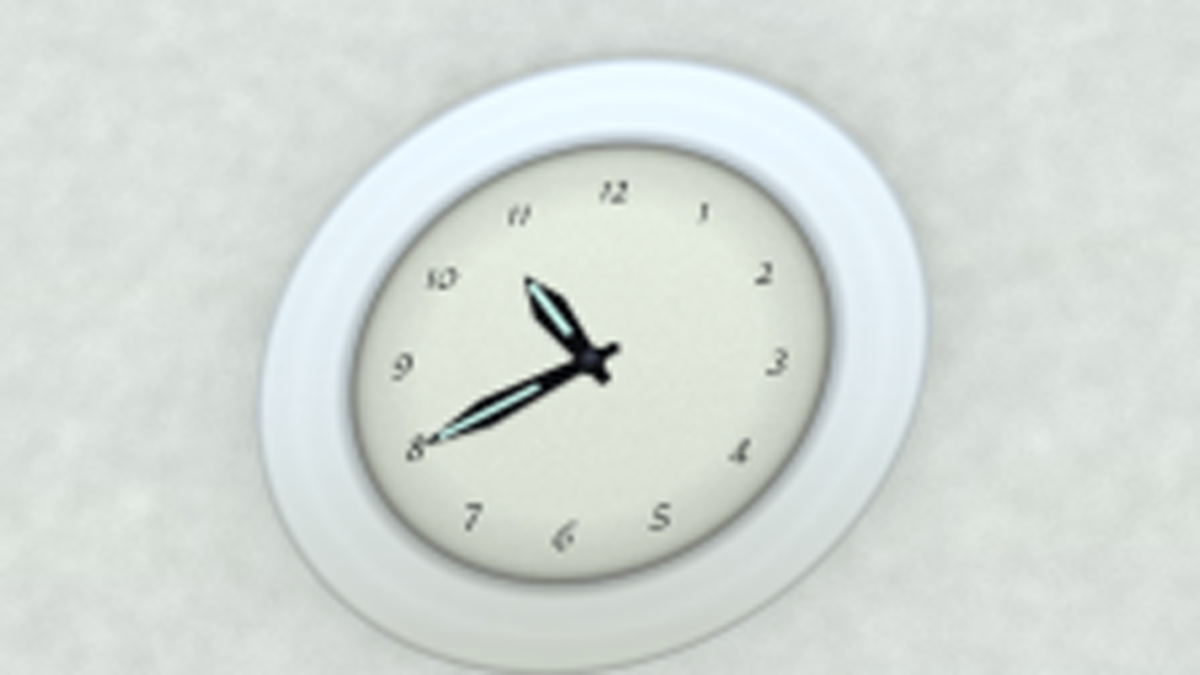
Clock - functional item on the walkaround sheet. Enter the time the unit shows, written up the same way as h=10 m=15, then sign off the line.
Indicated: h=10 m=40
